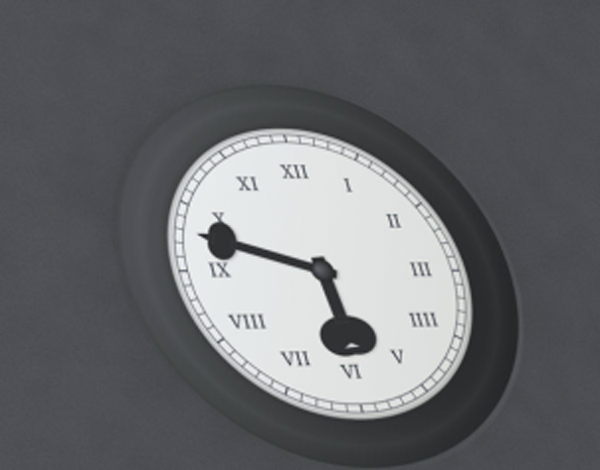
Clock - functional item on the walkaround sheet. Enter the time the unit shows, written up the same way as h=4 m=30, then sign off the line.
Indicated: h=5 m=48
